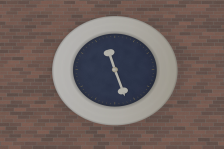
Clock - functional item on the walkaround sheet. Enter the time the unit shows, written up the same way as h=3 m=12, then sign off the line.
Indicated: h=11 m=27
